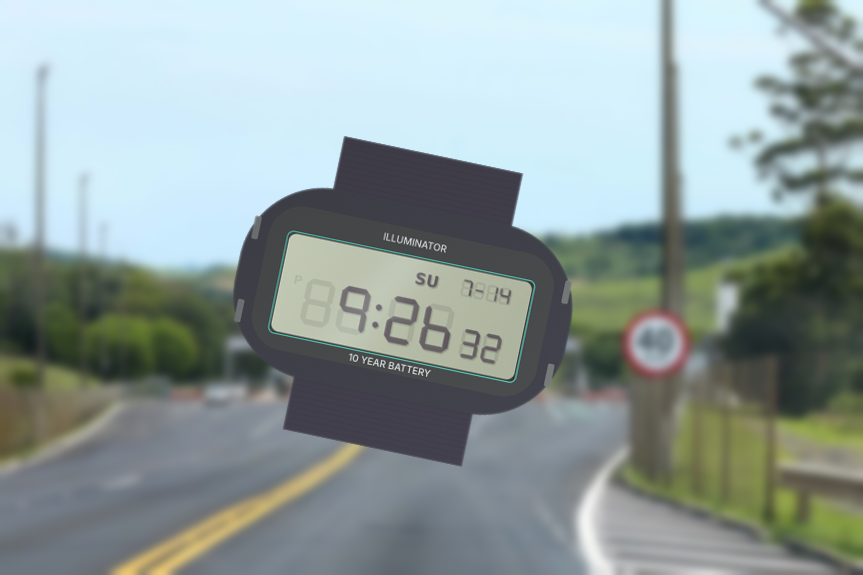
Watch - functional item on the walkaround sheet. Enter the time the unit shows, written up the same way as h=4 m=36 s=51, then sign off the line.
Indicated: h=9 m=26 s=32
